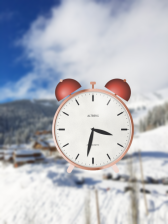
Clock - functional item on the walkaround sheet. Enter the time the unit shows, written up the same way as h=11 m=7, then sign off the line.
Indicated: h=3 m=32
